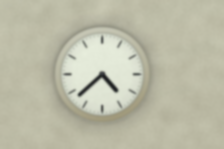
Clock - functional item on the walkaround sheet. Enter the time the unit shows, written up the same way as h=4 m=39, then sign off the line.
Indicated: h=4 m=38
